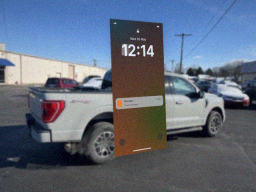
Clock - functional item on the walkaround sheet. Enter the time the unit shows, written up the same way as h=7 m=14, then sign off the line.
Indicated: h=12 m=14
